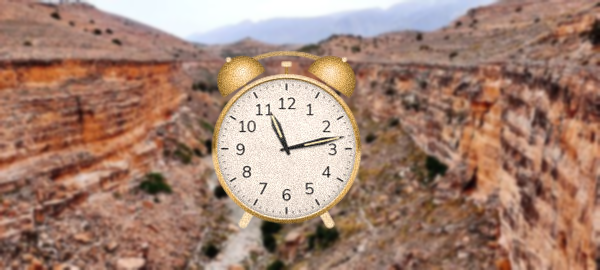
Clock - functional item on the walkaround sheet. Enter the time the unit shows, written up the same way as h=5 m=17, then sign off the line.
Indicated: h=11 m=13
